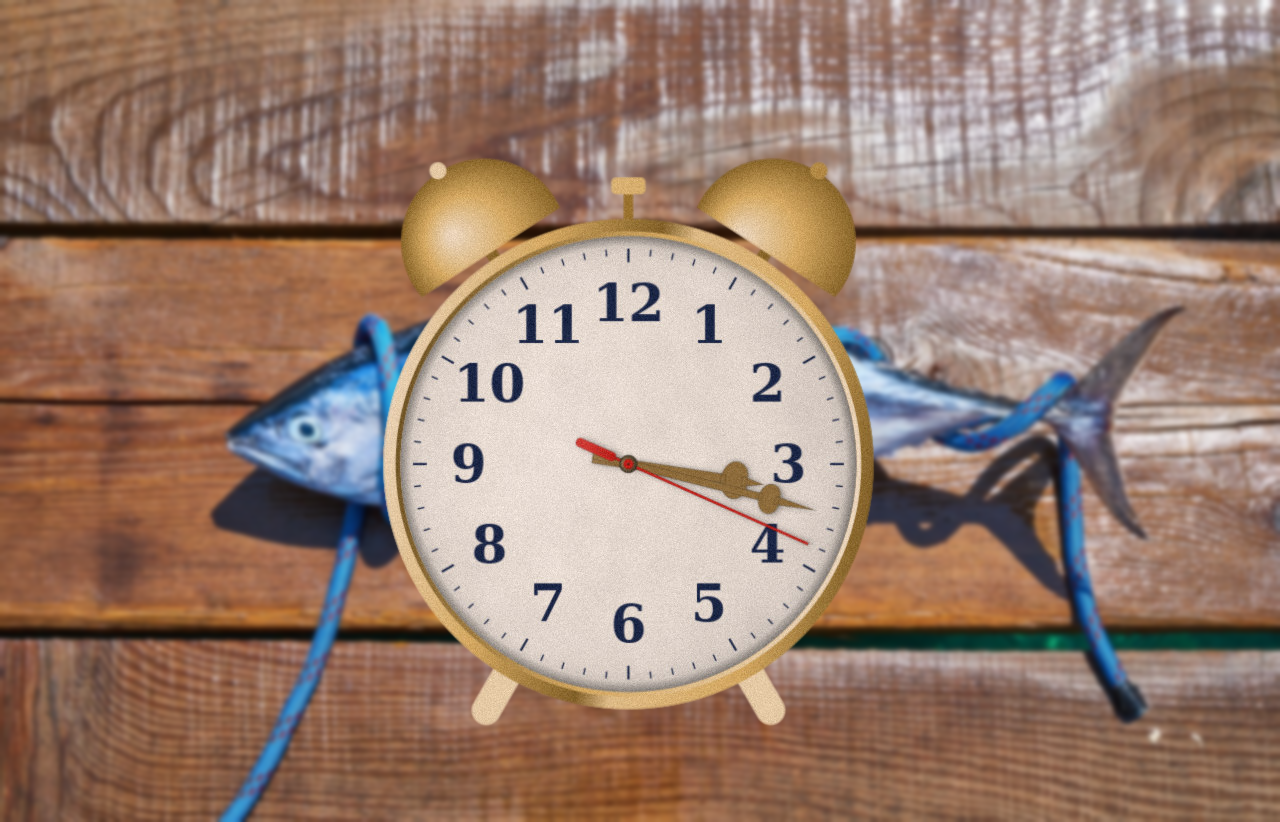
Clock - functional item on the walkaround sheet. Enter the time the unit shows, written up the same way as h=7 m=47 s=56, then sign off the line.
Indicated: h=3 m=17 s=19
